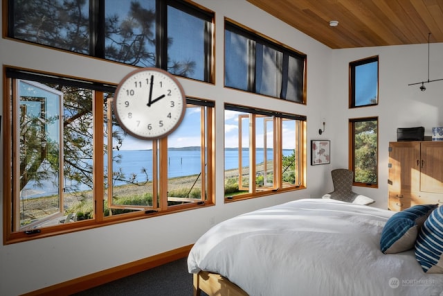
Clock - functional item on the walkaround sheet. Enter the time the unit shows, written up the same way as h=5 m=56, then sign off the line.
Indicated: h=2 m=1
